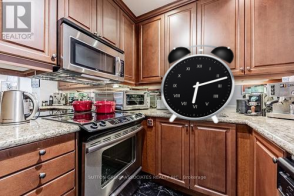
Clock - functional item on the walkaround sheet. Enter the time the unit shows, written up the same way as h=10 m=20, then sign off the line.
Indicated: h=6 m=12
